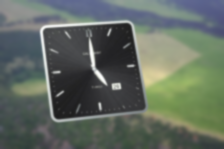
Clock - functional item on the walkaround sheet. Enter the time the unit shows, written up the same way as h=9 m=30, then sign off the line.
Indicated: h=5 m=0
